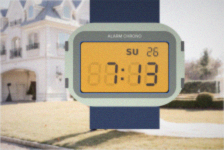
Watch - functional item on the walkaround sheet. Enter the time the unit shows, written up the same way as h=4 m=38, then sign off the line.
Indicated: h=7 m=13
